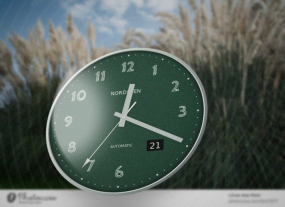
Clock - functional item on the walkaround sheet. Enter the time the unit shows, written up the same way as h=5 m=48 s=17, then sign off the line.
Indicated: h=12 m=19 s=36
